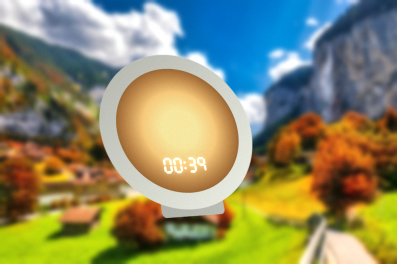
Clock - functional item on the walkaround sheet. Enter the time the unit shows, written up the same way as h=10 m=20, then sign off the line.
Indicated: h=0 m=39
